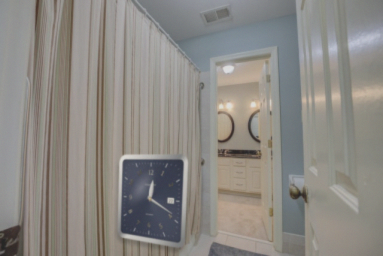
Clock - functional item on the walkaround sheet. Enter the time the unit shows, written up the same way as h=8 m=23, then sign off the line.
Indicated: h=12 m=19
